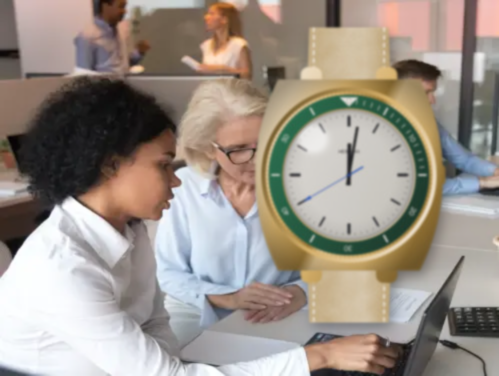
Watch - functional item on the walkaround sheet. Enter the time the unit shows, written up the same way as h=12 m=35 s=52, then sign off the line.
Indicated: h=12 m=1 s=40
